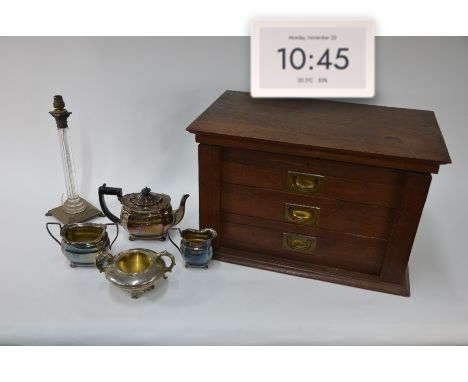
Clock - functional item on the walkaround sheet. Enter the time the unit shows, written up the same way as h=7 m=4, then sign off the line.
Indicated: h=10 m=45
